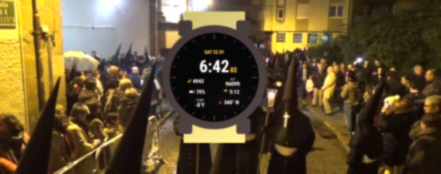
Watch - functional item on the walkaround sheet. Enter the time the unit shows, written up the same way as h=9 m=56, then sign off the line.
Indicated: h=6 m=42
